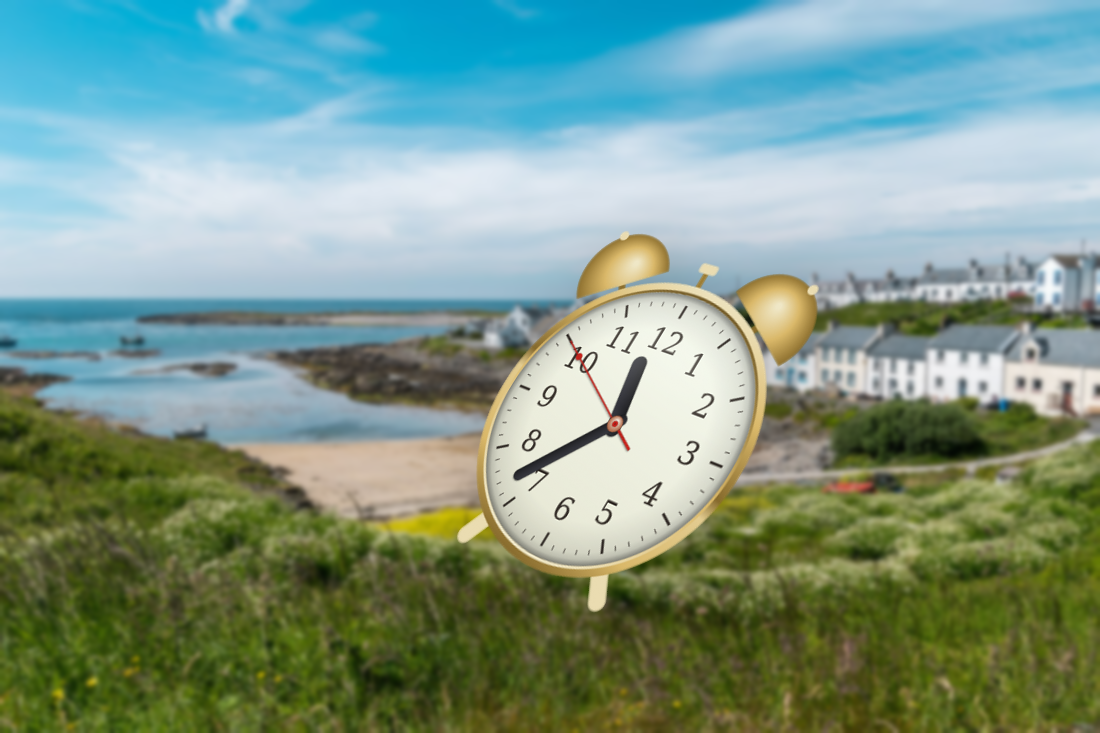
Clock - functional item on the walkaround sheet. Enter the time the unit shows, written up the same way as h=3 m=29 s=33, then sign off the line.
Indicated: h=11 m=36 s=50
